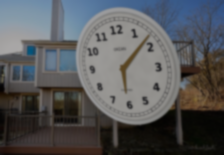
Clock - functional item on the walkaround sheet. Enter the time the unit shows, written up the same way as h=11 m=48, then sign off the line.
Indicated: h=6 m=8
